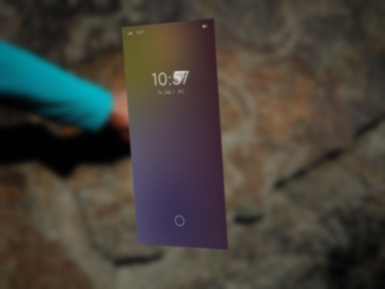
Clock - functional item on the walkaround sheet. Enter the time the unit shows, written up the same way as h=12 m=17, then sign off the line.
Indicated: h=10 m=57
